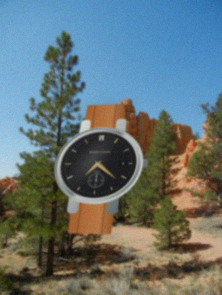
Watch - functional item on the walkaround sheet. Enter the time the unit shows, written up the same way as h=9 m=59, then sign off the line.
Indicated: h=7 m=22
